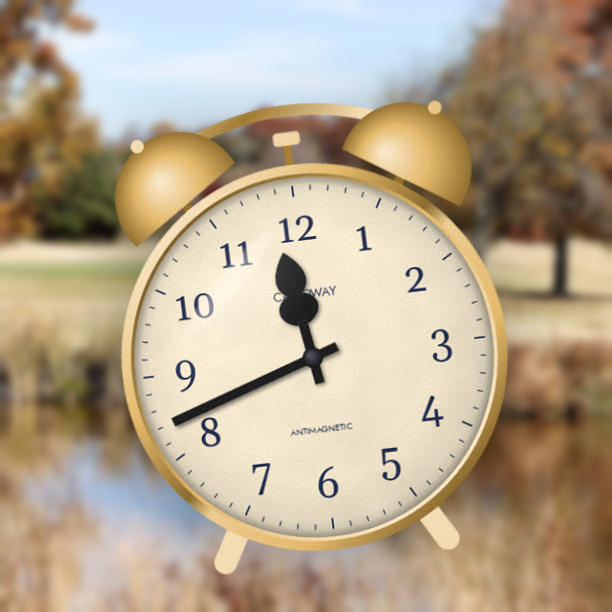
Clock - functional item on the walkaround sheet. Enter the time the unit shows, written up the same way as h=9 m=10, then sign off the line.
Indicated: h=11 m=42
